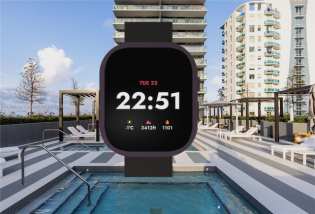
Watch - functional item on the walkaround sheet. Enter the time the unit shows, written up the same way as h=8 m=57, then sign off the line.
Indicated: h=22 m=51
